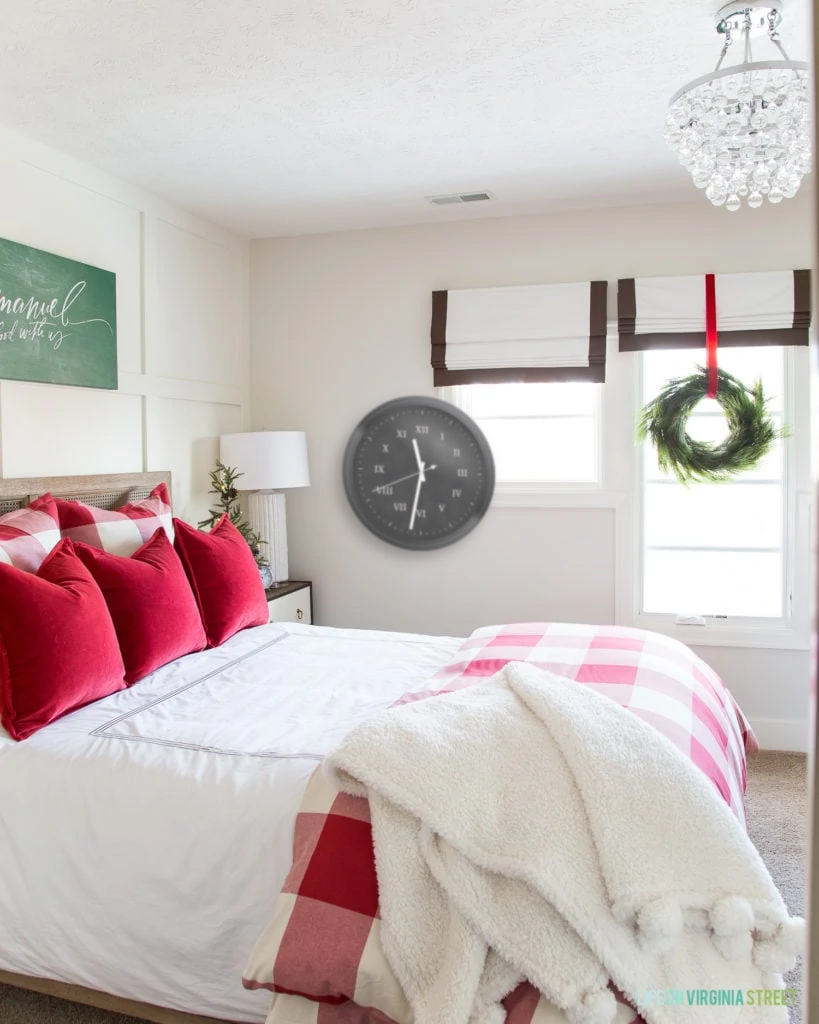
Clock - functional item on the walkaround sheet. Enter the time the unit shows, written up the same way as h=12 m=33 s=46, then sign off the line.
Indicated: h=11 m=31 s=41
